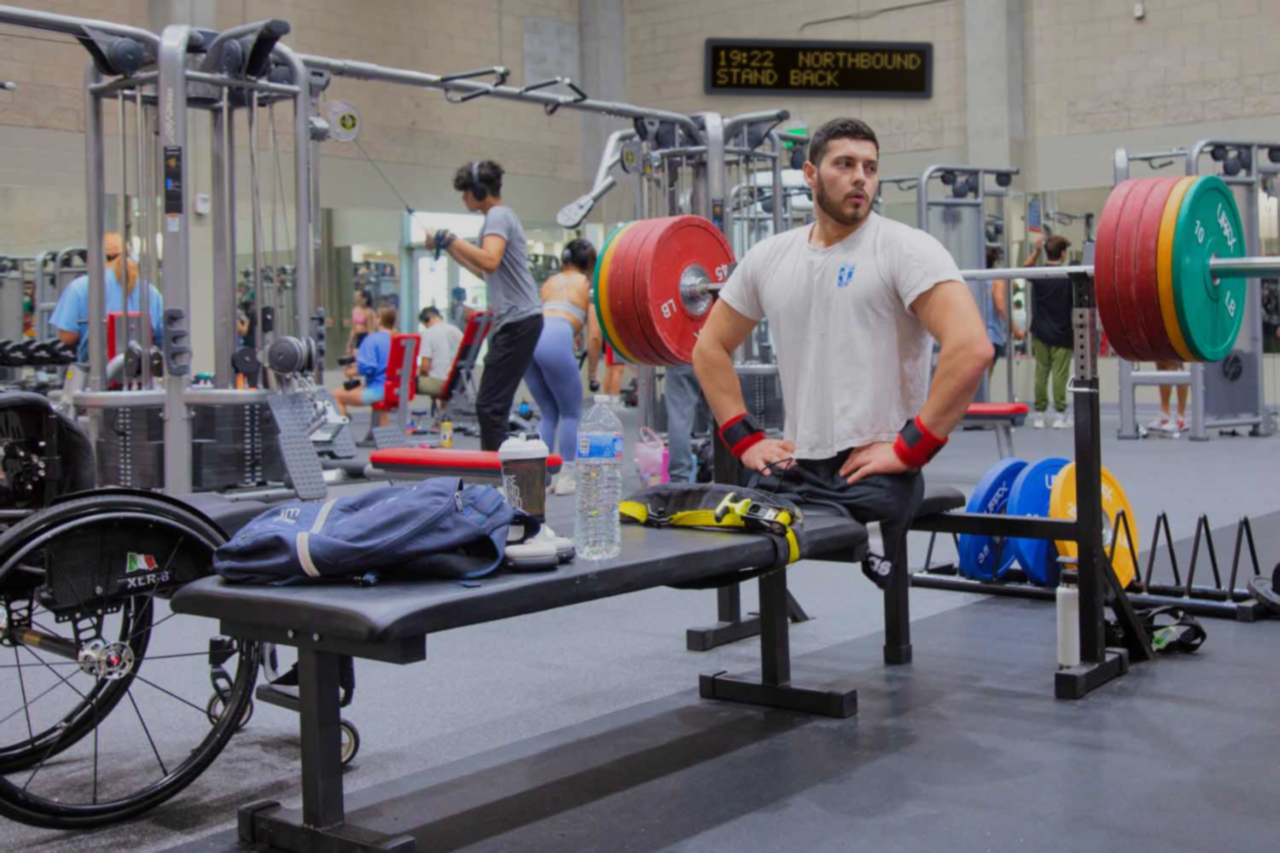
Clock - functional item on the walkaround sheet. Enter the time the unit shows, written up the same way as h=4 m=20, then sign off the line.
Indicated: h=19 m=22
